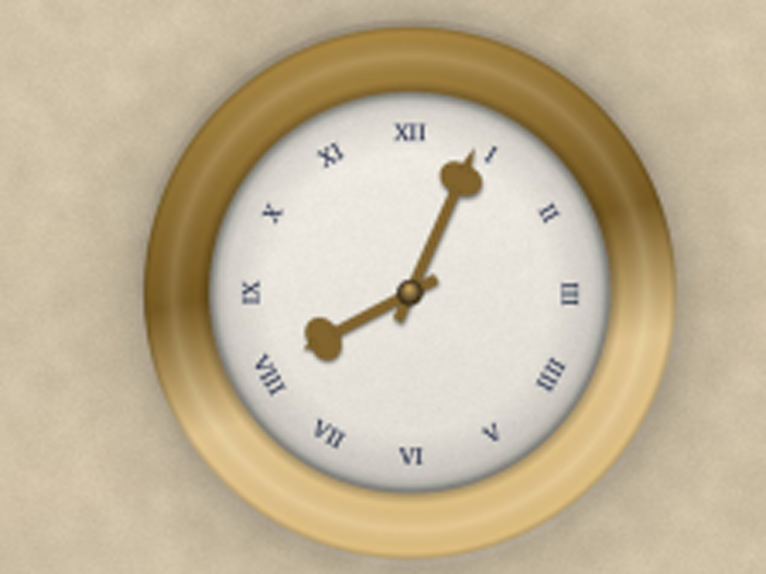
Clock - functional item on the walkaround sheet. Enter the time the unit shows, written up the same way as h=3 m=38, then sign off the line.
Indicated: h=8 m=4
